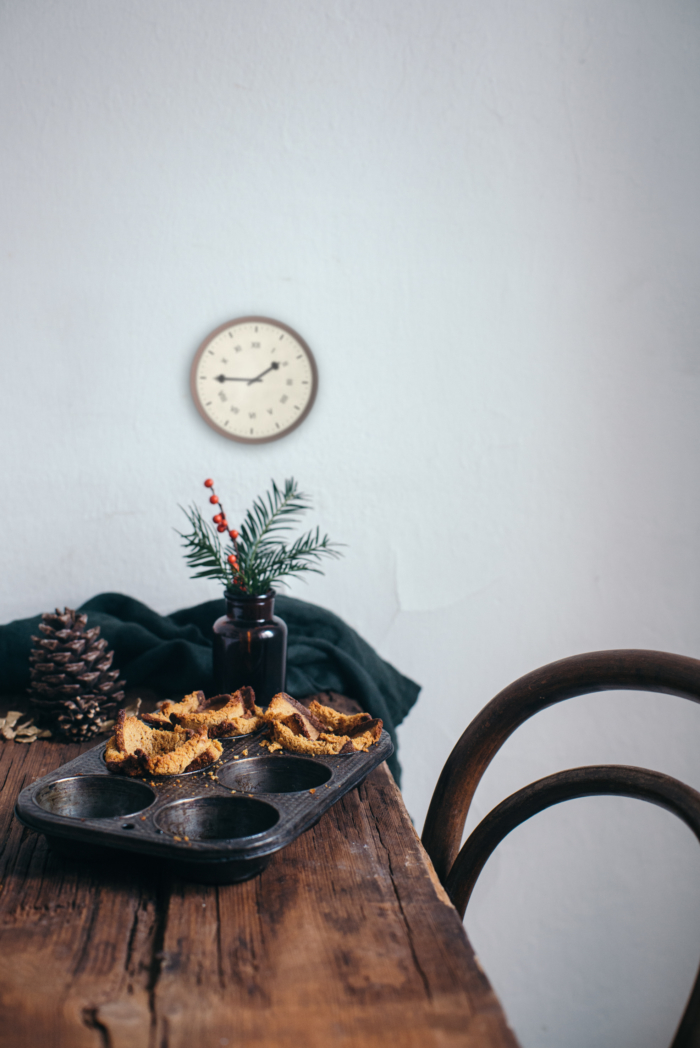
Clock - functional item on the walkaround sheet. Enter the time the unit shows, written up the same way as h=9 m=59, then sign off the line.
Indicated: h=1 m=45
